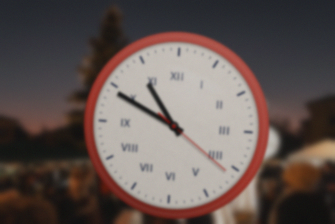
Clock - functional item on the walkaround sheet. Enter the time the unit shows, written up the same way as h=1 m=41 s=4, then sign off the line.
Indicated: h=10 m=49 s=21
